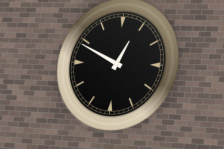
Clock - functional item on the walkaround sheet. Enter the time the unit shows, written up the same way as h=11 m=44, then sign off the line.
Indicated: h=12 m=49
